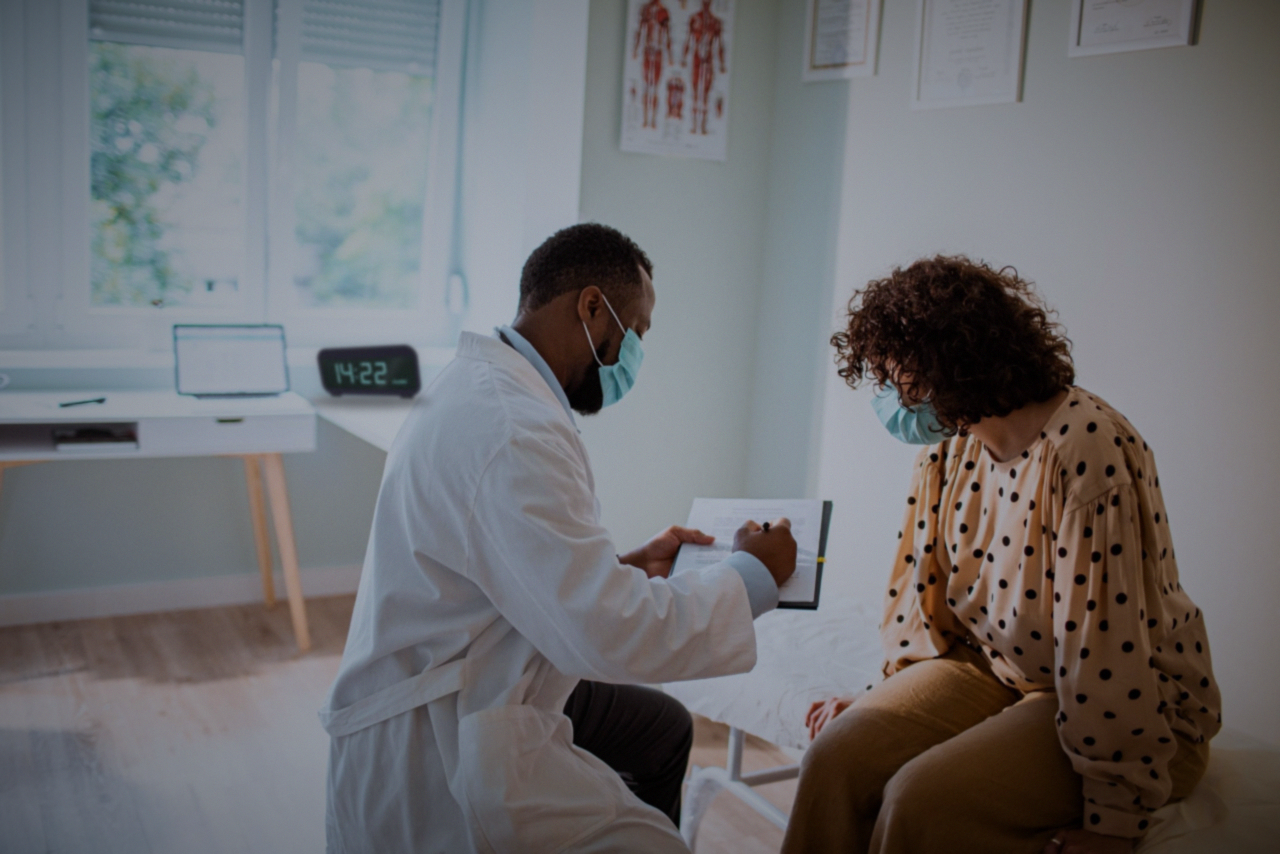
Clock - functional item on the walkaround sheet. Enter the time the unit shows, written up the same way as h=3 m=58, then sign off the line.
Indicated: h=14 m=22
